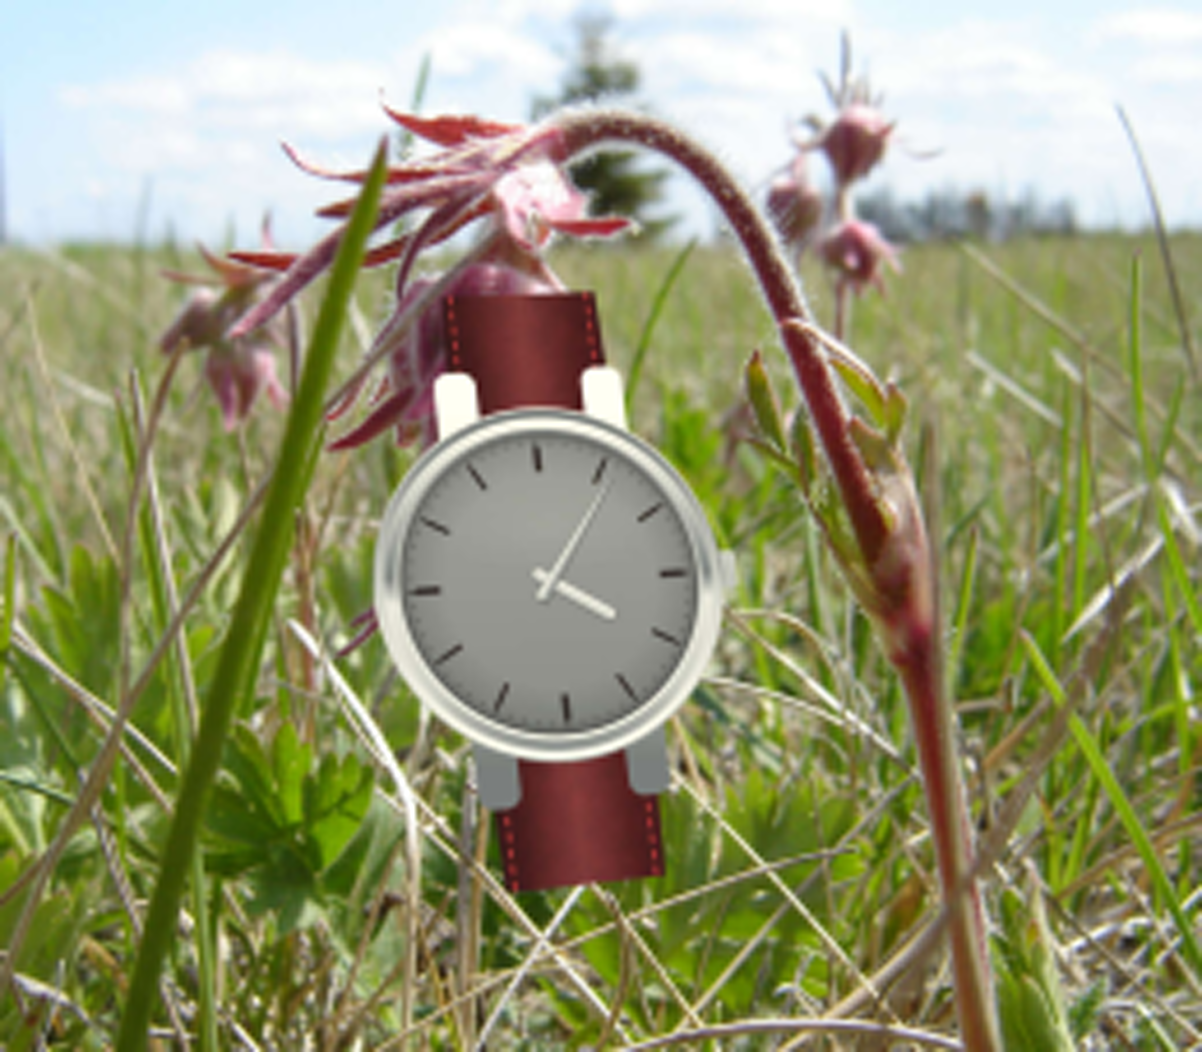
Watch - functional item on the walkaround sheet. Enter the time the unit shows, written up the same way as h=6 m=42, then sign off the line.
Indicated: h=4 m=6
